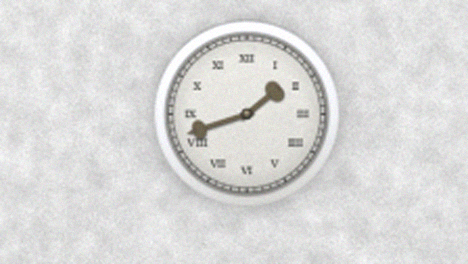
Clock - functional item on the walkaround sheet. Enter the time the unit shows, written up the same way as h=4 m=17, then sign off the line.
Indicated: h=1 m=42
